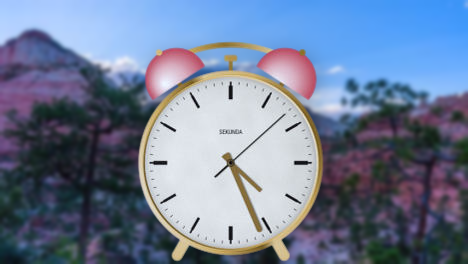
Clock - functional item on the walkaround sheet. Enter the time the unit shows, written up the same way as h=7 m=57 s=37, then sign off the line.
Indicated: h=4 m=26 s=8
